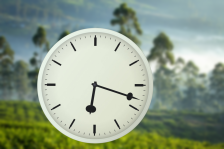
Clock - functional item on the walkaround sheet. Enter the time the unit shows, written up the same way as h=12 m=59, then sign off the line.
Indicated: h=6 m=18
